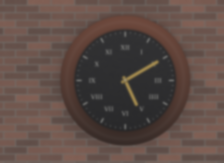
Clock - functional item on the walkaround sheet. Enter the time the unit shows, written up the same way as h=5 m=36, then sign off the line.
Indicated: h=5 m=10
